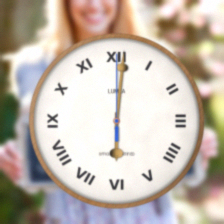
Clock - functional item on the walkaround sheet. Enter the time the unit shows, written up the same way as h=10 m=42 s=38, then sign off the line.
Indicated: h=6 m=1 s=0
